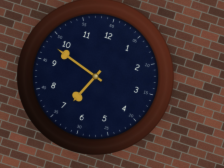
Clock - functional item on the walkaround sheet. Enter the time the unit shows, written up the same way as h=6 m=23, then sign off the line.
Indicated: h=6 m=48
